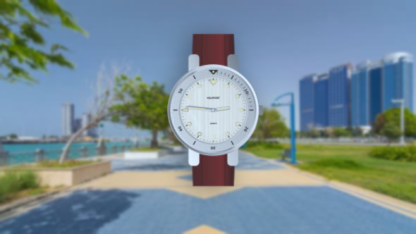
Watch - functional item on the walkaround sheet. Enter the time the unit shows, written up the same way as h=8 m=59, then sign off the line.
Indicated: h=2 m=46
